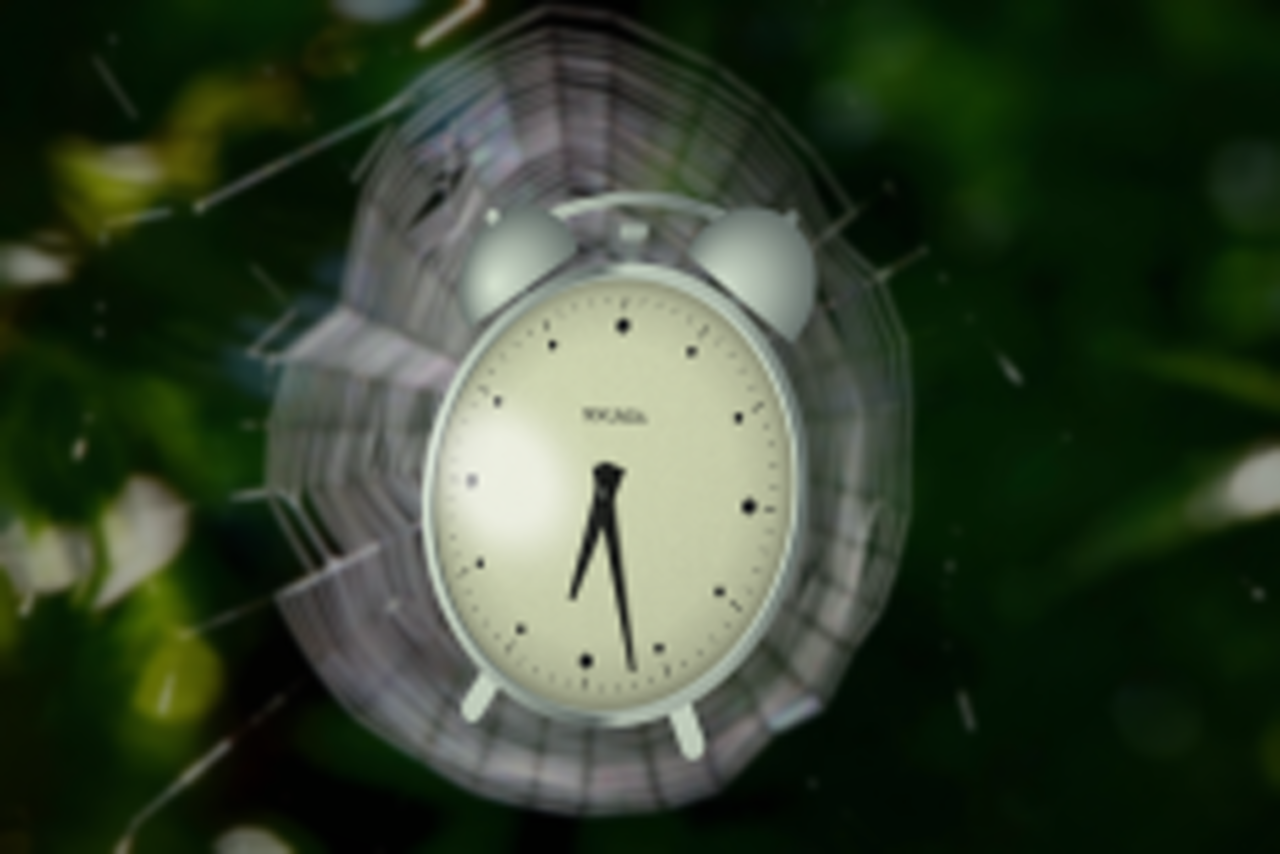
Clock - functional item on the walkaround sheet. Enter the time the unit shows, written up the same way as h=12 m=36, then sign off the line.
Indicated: h=6 m=27
